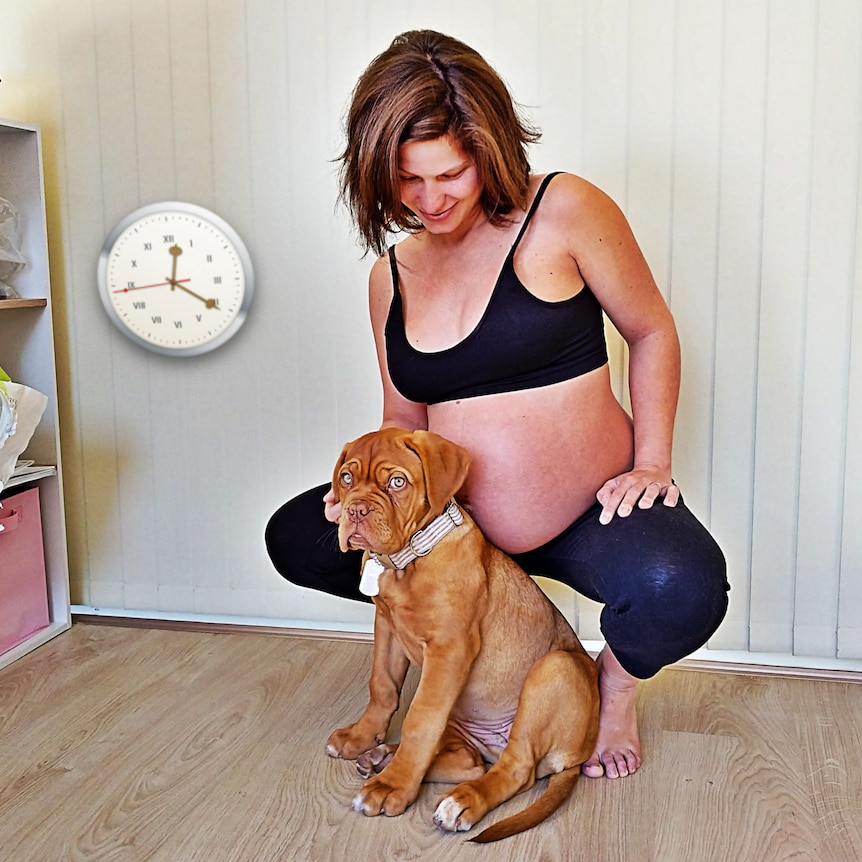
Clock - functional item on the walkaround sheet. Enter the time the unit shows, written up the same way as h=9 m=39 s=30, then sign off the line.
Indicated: h=12 m=20 s=44
